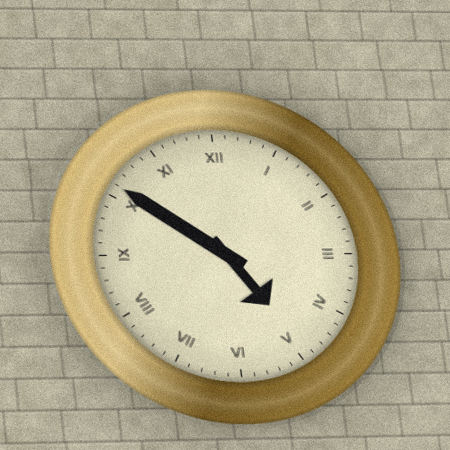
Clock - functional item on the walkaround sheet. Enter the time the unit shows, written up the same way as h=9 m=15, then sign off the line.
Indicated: h=4 m=51
